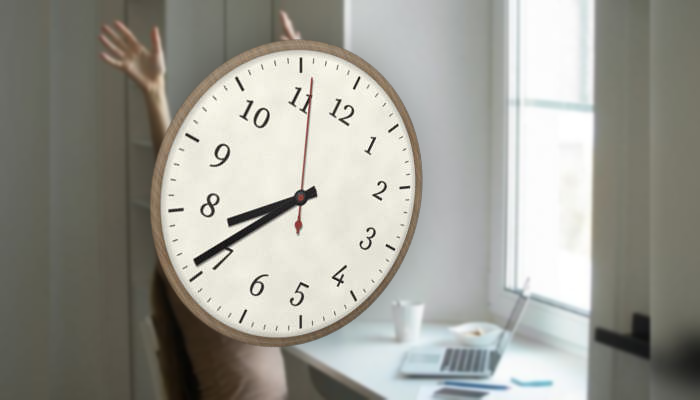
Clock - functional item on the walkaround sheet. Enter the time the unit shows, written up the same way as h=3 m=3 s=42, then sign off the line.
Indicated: h=7 m=35 s=56
